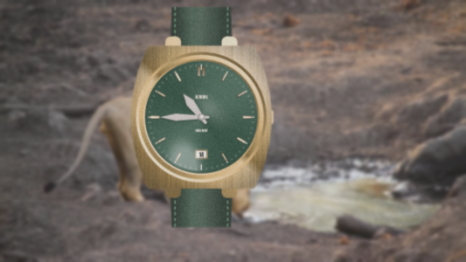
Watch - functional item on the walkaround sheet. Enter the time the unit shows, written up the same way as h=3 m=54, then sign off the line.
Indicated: h=10 m=45
